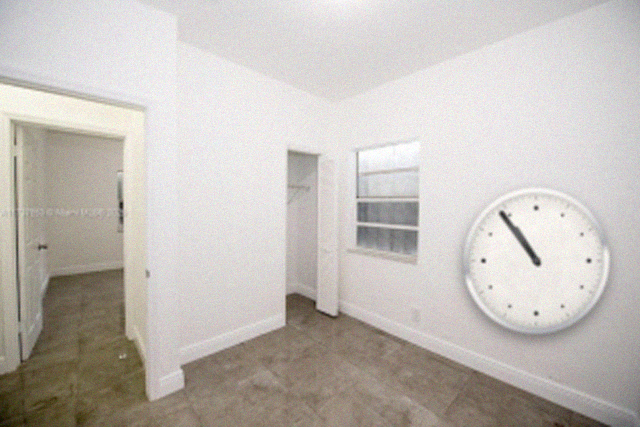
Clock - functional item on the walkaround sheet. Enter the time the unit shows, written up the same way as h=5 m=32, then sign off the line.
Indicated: h=10 m=54
